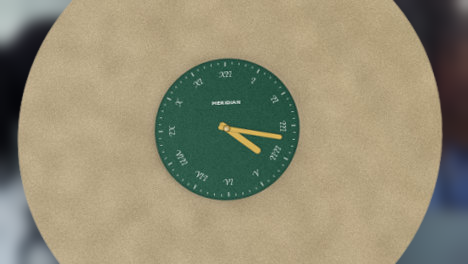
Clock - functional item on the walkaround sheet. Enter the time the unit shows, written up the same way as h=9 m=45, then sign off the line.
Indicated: h=4 m=17
